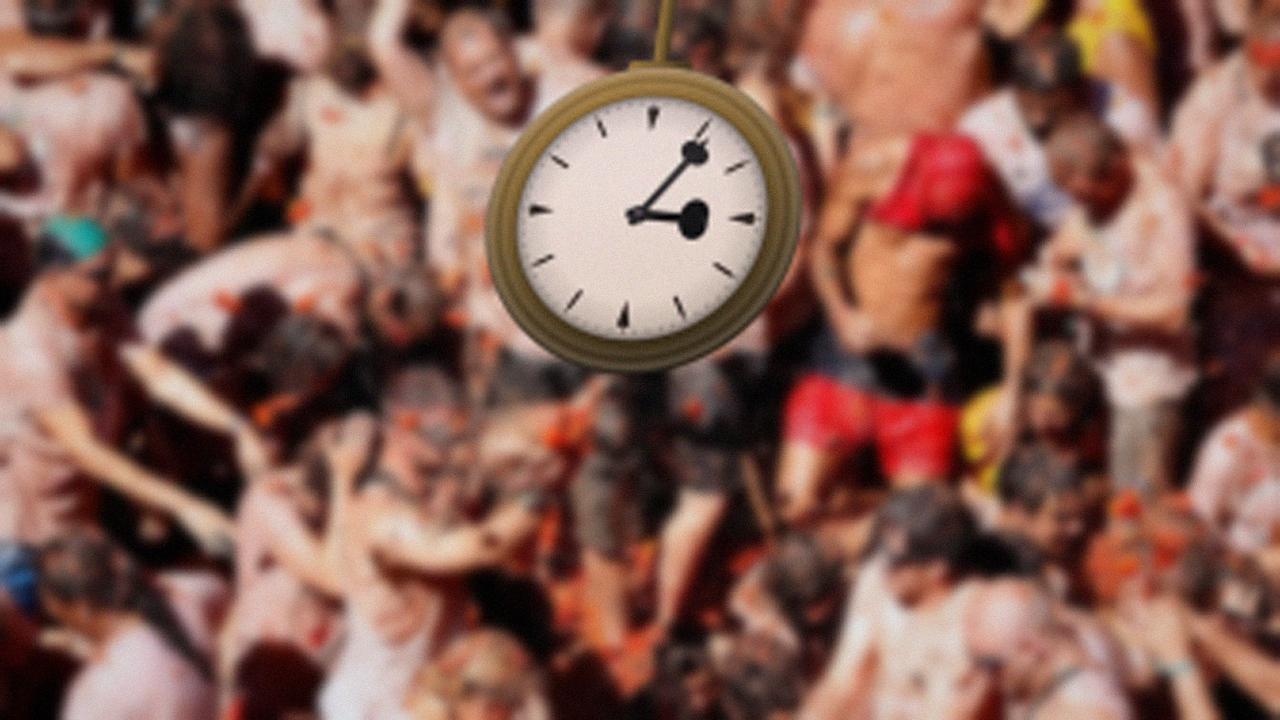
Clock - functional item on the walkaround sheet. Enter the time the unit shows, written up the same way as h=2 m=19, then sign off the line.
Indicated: h=3 m=6
